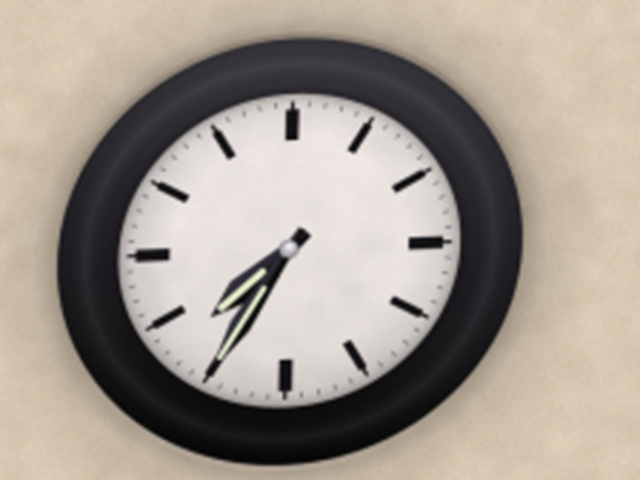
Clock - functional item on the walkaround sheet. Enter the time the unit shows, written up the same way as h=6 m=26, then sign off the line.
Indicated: h=7 m=35
